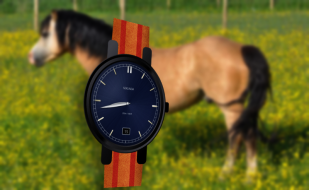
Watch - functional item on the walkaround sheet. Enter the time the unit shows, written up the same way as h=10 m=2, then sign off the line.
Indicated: h=8 m=43
